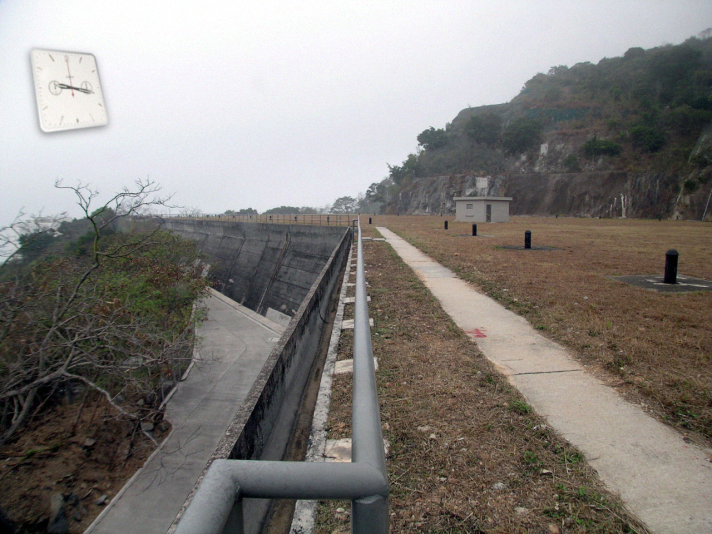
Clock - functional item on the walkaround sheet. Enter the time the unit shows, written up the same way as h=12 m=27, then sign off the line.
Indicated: h=9 m=17
